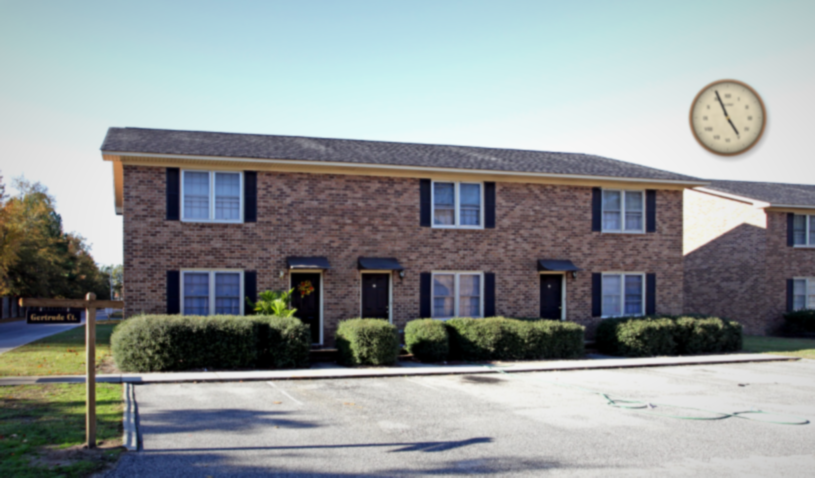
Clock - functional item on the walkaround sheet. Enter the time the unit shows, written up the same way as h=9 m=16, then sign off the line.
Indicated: h=4 m=56
